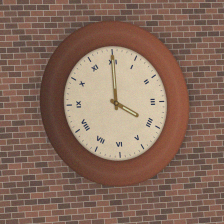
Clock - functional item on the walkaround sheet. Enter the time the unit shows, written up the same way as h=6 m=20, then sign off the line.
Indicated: h=4 m=0
